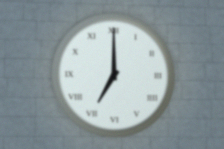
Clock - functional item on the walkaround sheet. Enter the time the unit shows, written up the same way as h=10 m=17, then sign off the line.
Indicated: h=7 m=0
